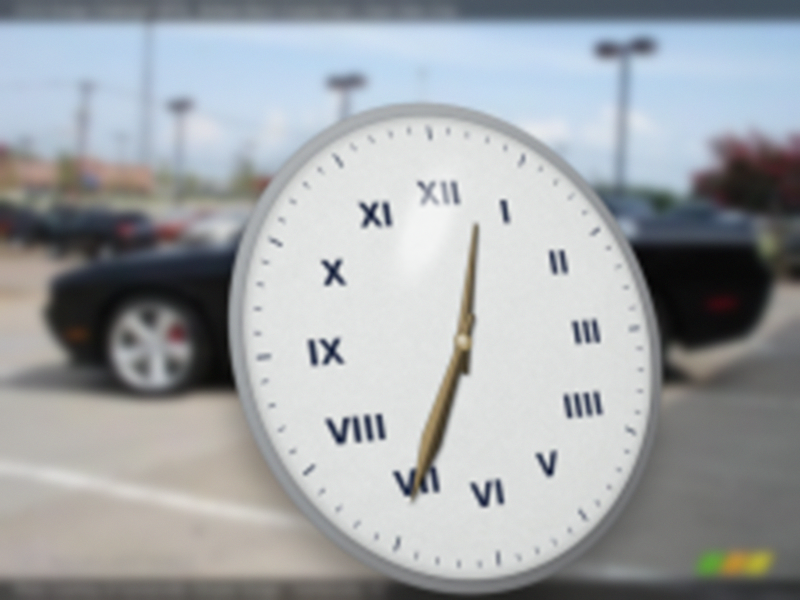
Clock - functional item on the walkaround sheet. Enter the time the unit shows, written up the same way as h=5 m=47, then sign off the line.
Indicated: h=12 m=35
